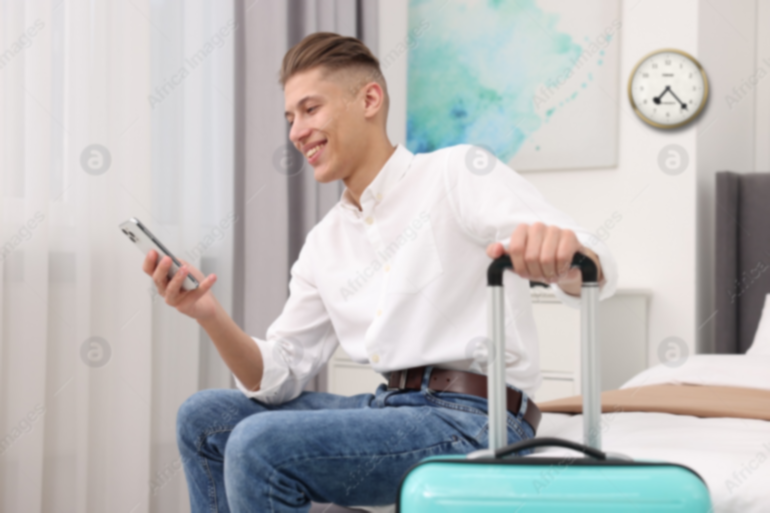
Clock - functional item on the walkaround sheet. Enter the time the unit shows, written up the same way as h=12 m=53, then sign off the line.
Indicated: h=7 m=23
